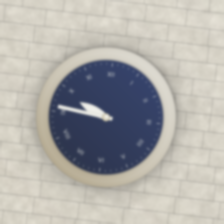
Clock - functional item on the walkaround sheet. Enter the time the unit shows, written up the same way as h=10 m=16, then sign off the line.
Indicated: h=9 m=46
